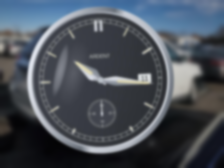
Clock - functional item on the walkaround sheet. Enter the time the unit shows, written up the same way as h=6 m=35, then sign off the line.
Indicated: h=10 m=16
